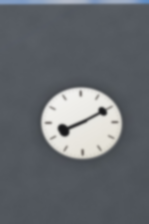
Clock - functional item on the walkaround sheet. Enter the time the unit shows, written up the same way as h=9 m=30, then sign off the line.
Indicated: h=8 m=10
